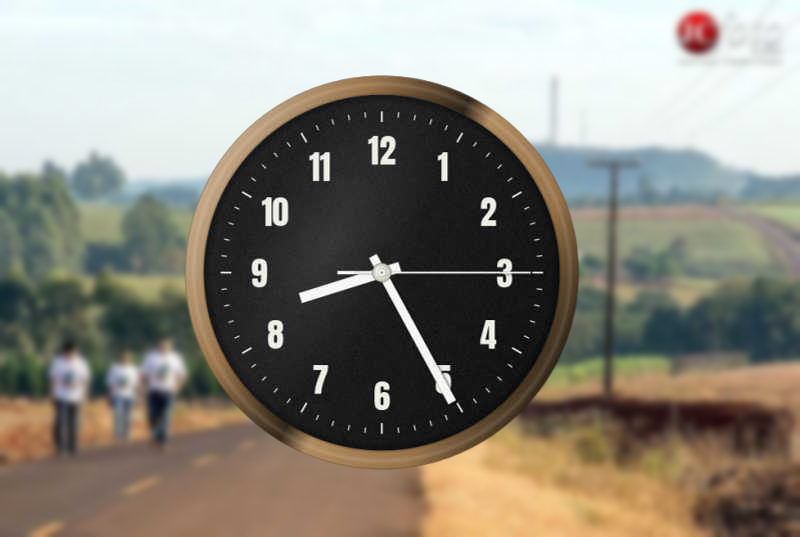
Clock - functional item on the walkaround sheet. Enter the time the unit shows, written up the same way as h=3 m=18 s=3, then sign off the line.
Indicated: h=8 m=25 s=15
